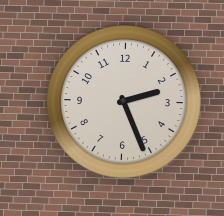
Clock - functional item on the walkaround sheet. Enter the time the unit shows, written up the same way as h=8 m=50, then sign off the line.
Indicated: h=2 m=26
